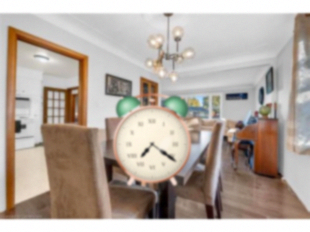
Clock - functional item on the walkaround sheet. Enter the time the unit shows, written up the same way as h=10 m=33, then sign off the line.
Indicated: h=7 m=21
